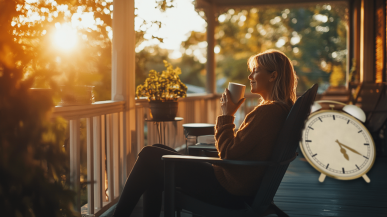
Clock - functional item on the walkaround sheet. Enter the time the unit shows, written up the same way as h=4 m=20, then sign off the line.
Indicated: h=5 m=20
